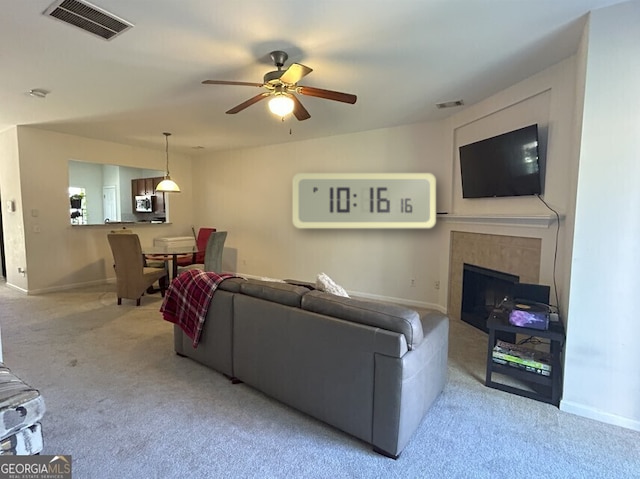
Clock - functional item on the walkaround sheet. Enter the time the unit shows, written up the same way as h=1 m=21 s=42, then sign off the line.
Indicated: h=10 m=16 s=16
